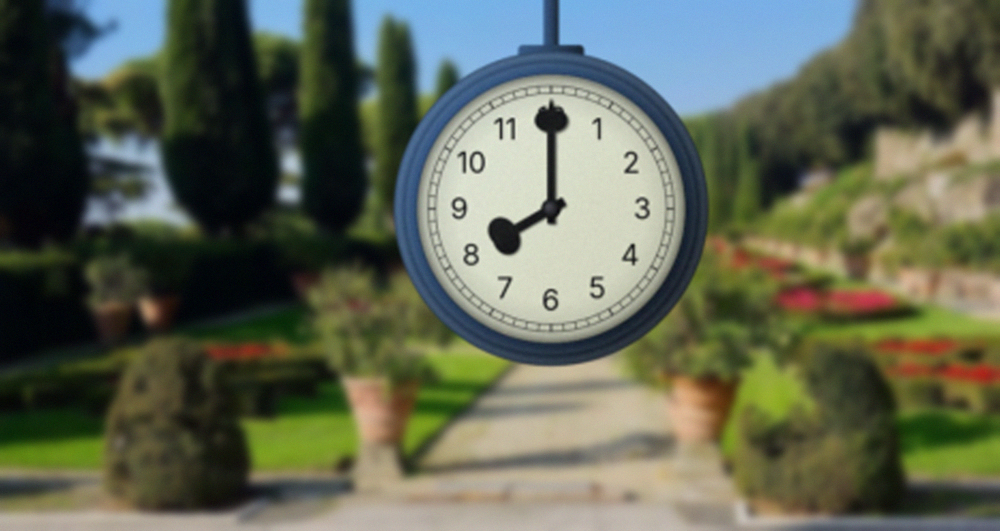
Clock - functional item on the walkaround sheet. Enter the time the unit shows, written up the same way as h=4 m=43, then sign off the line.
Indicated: h=8 m=0
